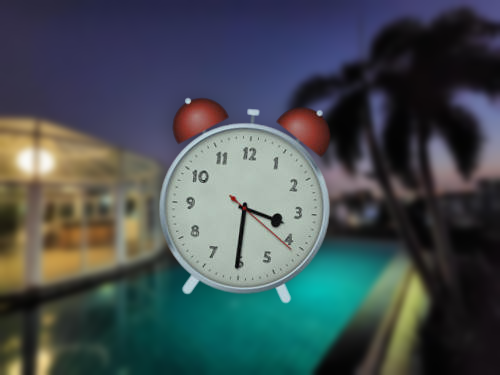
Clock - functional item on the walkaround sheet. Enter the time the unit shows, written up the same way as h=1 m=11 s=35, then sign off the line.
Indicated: h=3 m=30 s=21
